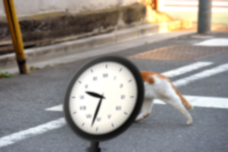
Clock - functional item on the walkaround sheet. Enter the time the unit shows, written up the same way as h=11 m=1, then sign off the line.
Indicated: h=9 m=32
